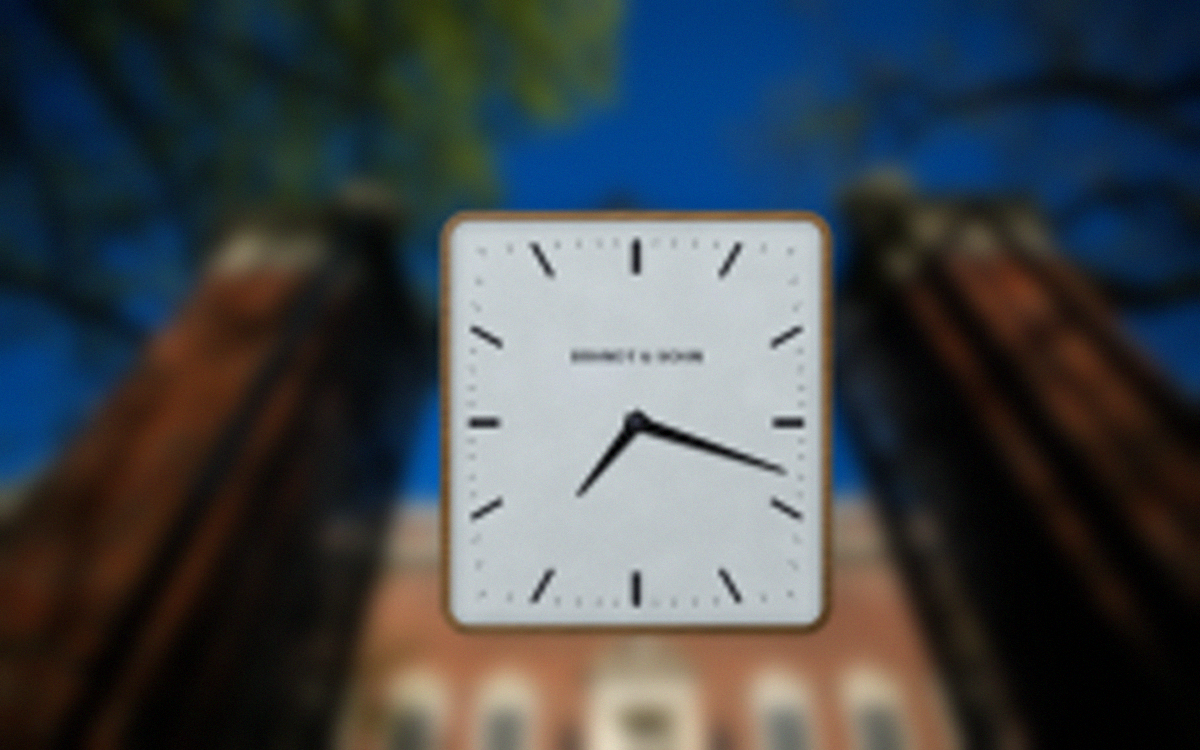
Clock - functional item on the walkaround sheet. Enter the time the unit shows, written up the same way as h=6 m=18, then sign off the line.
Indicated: h=7 m=18
